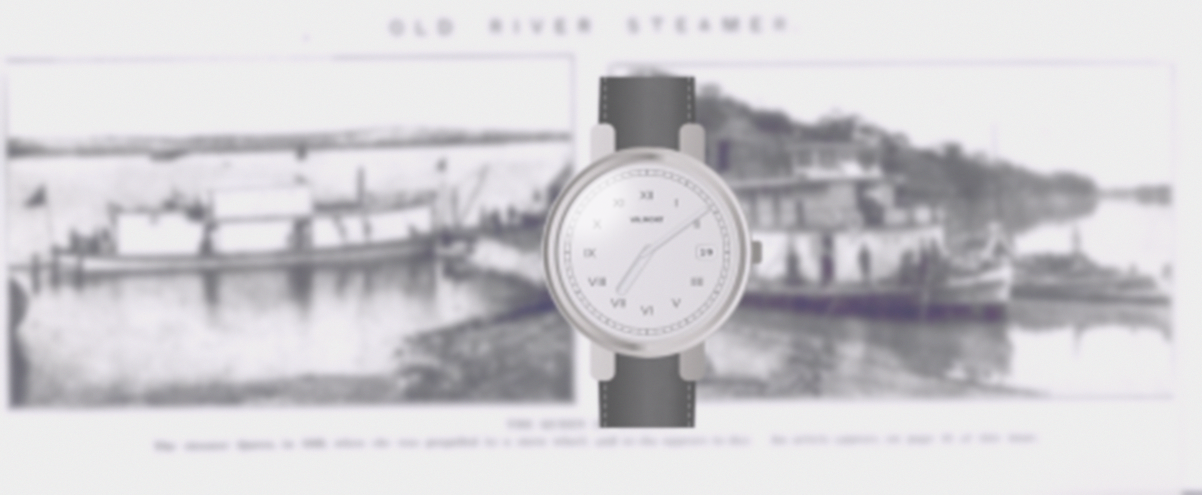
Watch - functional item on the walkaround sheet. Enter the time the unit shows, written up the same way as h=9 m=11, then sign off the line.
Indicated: h=7 m=9
